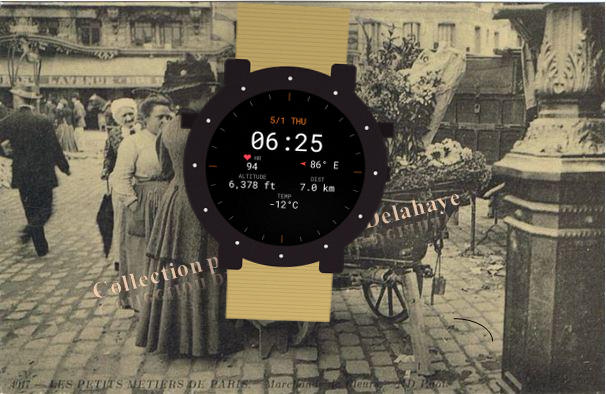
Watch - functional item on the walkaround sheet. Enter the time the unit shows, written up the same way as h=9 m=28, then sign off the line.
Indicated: h=6 m=25
